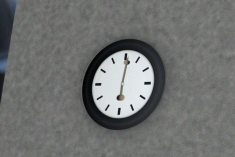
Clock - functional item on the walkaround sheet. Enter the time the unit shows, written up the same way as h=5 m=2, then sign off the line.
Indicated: h=6 m=1
